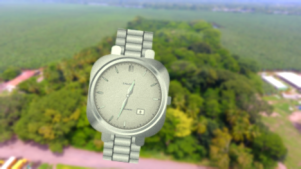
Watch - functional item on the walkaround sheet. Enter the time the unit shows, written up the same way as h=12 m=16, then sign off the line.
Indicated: h=12 m=33
